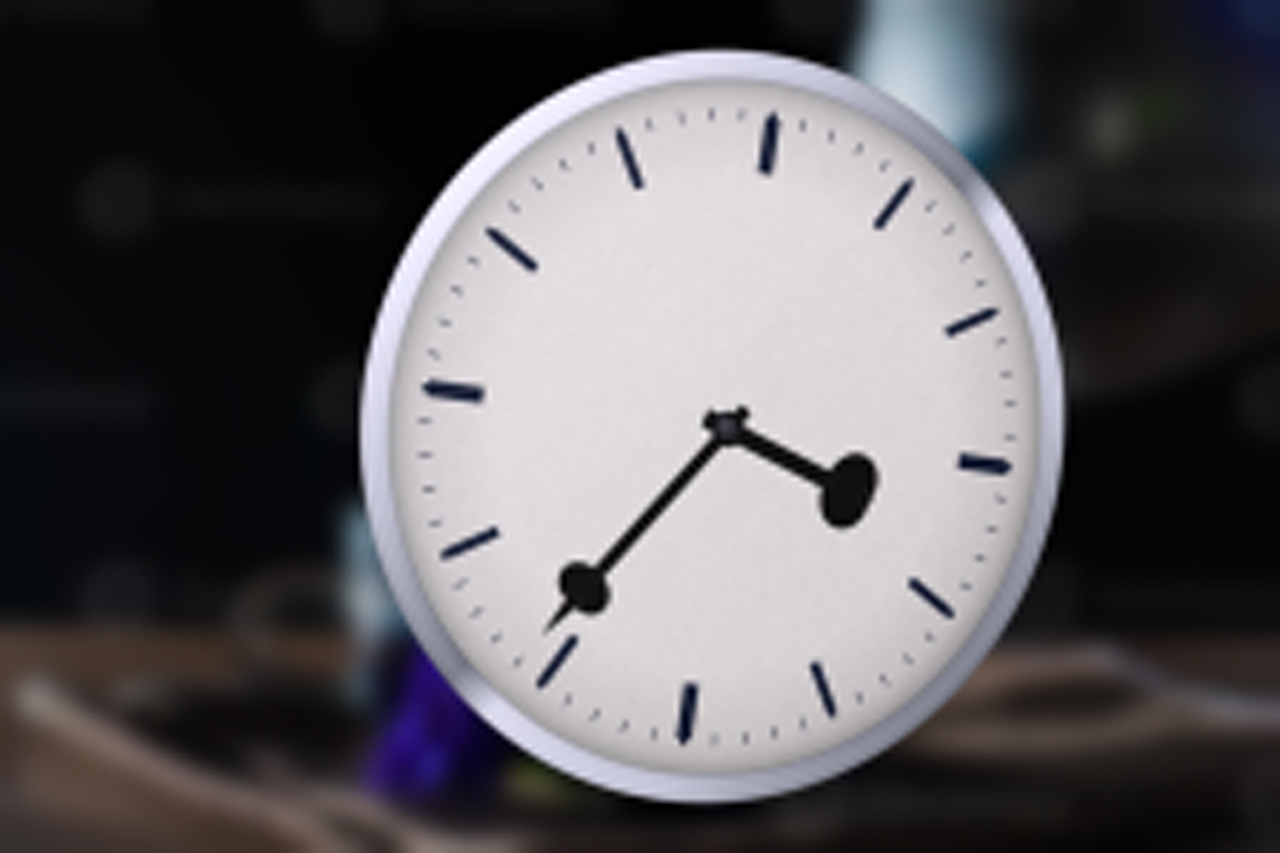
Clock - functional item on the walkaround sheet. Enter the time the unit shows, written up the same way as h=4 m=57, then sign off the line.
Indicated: h=3 m=36
